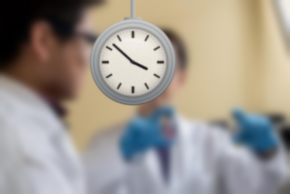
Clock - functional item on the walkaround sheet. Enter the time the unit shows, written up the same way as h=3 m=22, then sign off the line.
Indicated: h=3 m=52
